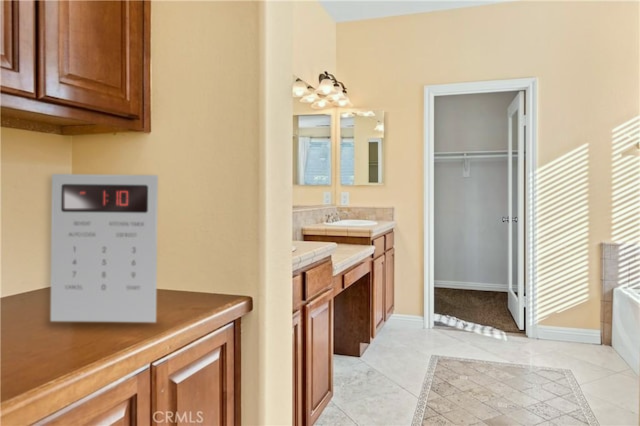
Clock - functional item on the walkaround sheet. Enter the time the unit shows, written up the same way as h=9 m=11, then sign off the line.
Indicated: h=1 m=10
